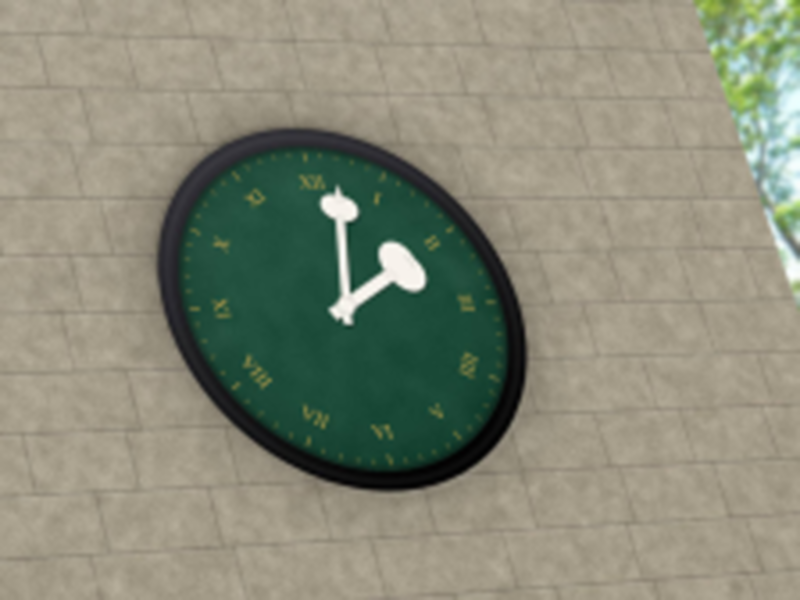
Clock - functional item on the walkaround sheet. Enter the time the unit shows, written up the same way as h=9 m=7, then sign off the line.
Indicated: h=2 m=2
